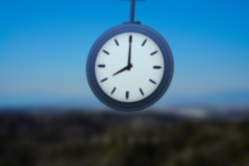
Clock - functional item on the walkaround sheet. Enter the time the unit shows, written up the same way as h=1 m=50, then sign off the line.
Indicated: h=8 m=0
